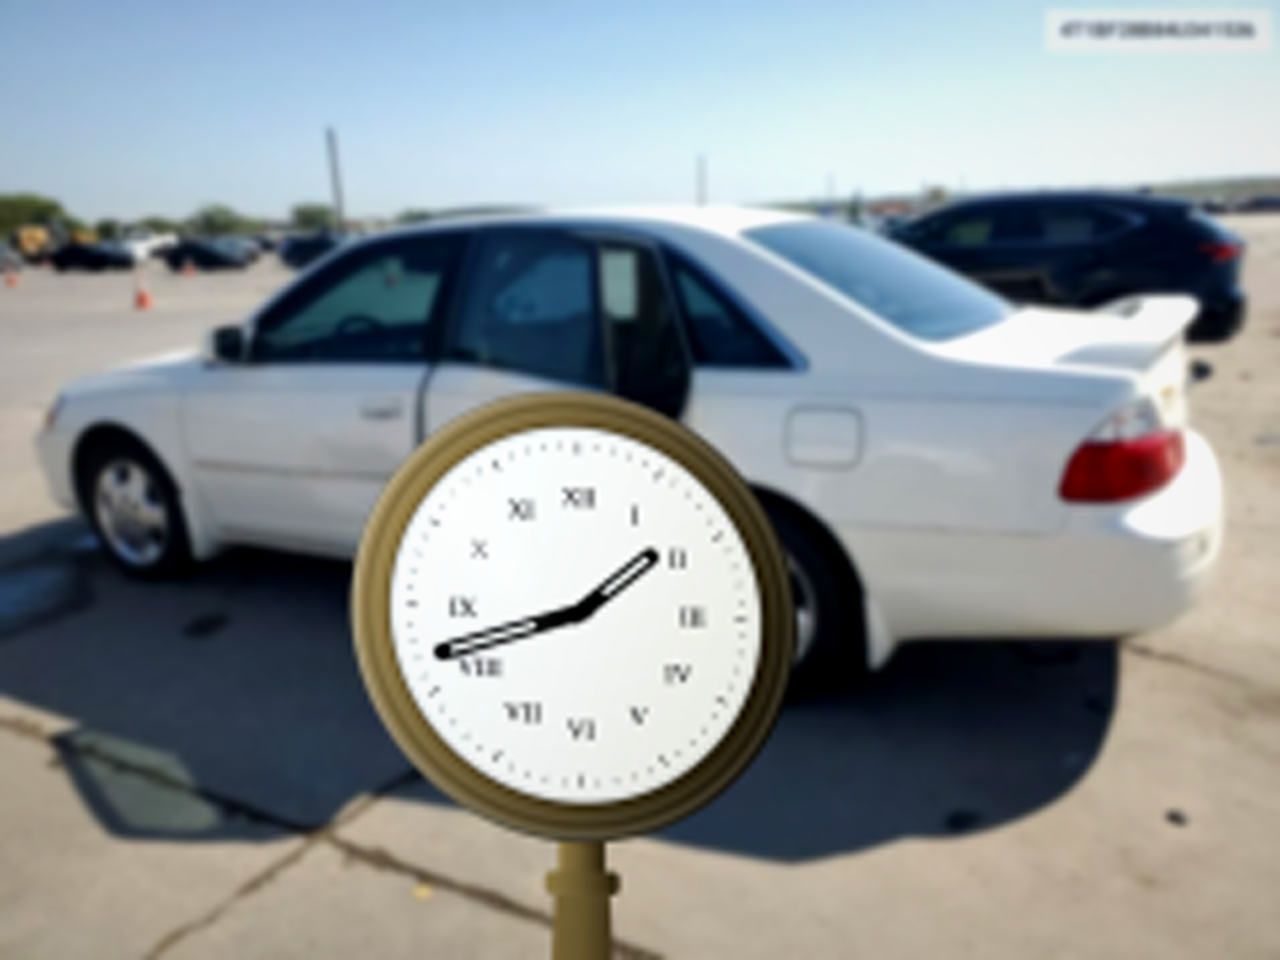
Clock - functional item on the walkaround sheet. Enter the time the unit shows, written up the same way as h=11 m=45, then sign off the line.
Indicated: h=1 m=42
